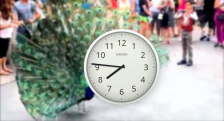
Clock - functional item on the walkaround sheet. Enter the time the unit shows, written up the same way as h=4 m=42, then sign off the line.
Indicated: h=7 m=46
